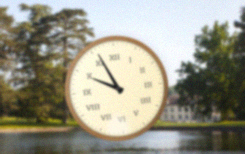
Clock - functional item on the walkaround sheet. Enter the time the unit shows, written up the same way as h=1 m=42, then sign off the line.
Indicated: h=9 m=56
